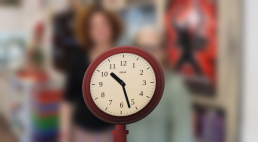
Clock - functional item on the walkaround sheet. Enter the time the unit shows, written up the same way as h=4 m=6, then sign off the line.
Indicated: h=10 m=27
